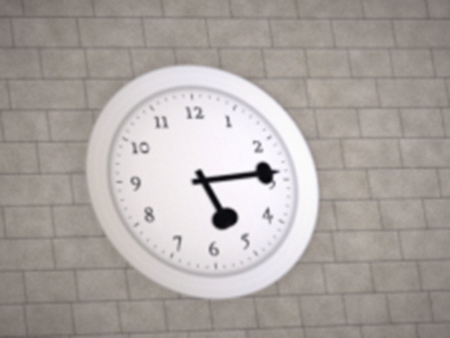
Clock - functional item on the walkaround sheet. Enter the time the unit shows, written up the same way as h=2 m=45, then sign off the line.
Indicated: h=5 m=14
